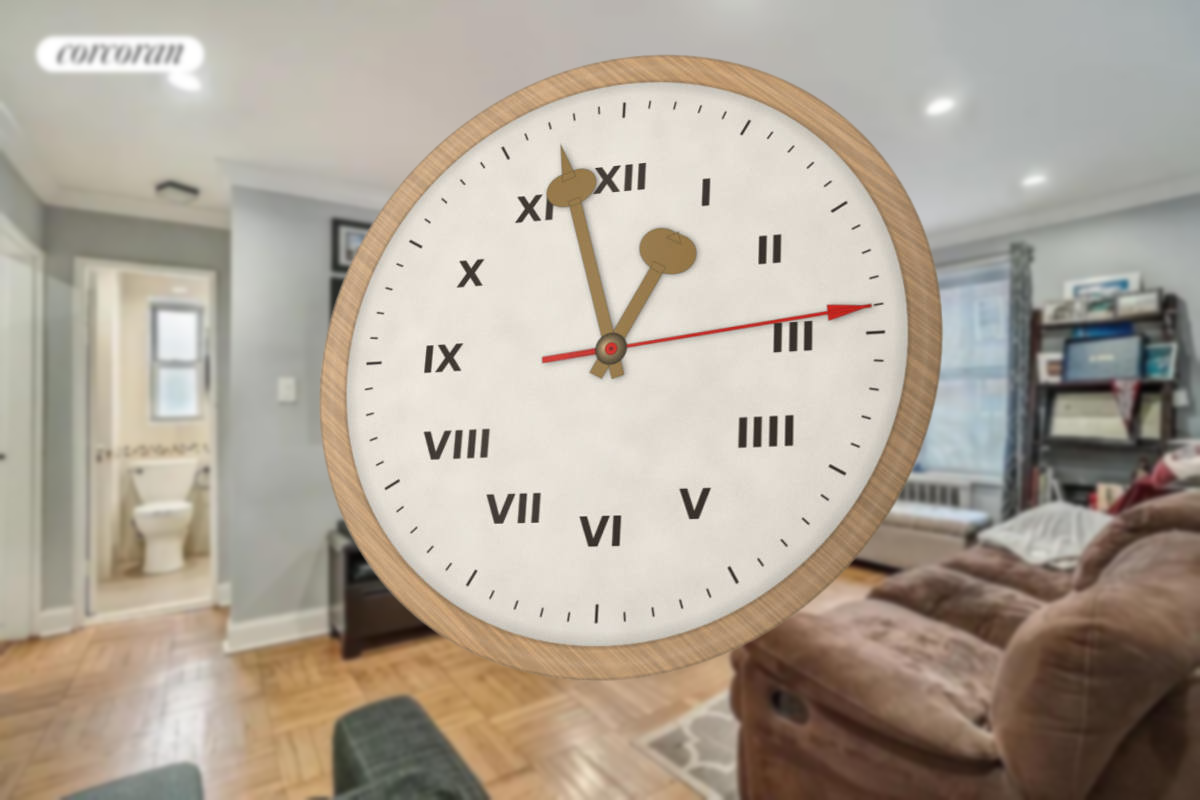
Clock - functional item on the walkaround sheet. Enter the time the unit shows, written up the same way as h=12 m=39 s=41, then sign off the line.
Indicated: h=12 m=57 s=14
